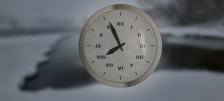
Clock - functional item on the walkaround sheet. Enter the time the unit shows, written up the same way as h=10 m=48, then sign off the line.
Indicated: h=7 m=56
